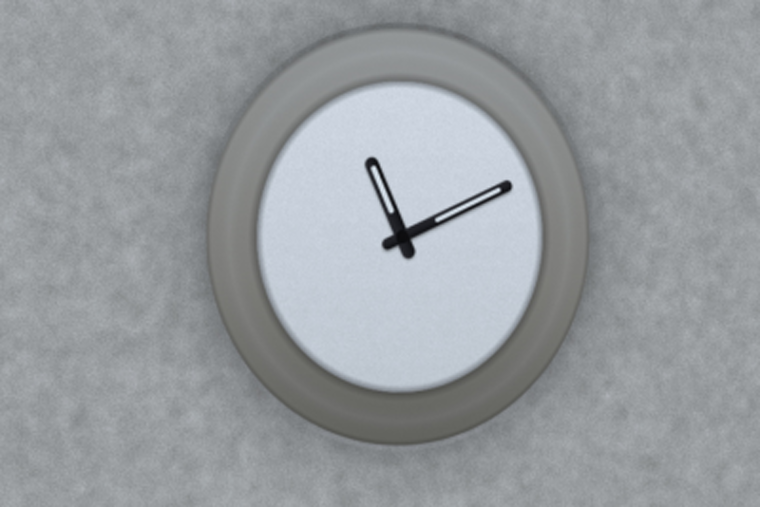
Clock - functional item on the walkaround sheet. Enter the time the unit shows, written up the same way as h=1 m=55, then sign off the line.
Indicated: h=11 m=11
